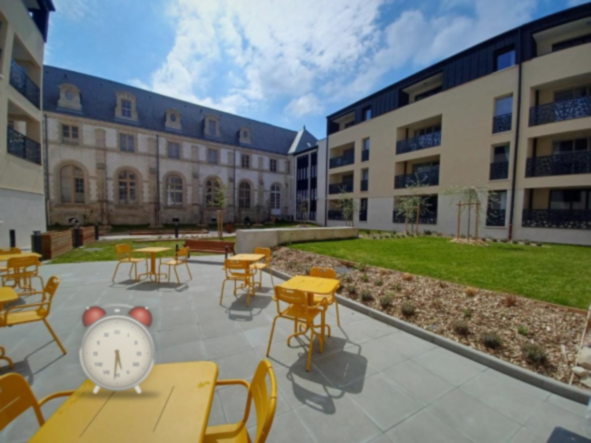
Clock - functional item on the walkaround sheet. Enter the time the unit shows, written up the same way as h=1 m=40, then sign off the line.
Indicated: h=5 m=31
